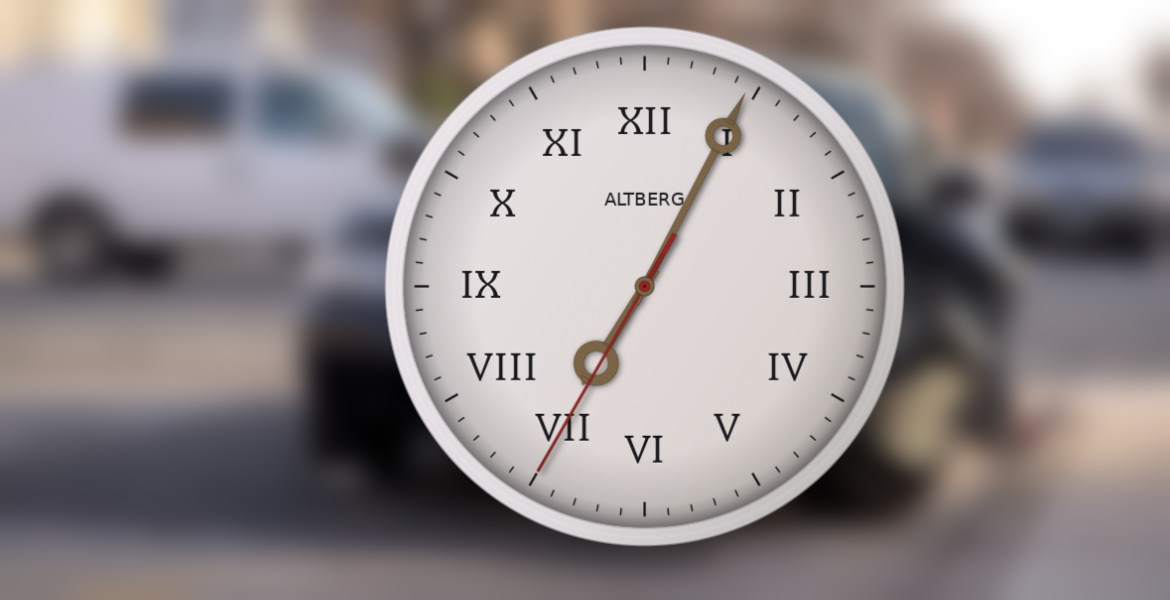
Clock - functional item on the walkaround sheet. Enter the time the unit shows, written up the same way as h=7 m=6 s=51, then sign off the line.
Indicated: h=7 m=4 s=35
